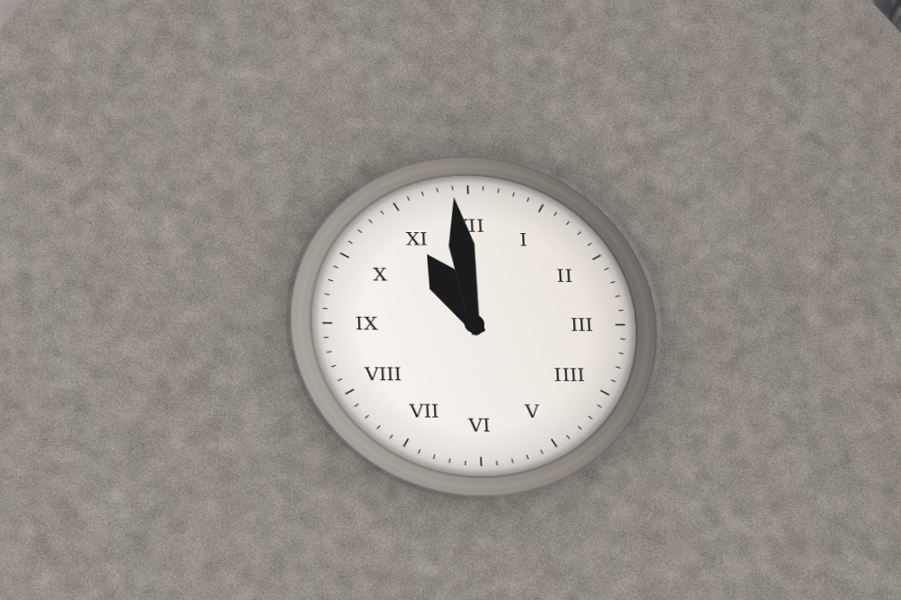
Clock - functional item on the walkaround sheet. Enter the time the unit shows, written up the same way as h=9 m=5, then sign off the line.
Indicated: h=10 m=59
